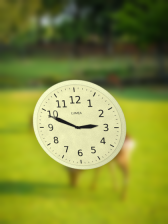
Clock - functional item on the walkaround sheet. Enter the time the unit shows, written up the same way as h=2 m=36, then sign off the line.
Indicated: h=2 m=49
